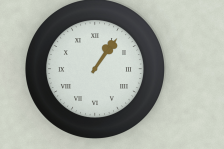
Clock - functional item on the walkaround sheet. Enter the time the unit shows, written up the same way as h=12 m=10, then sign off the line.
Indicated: h=1 m=6
